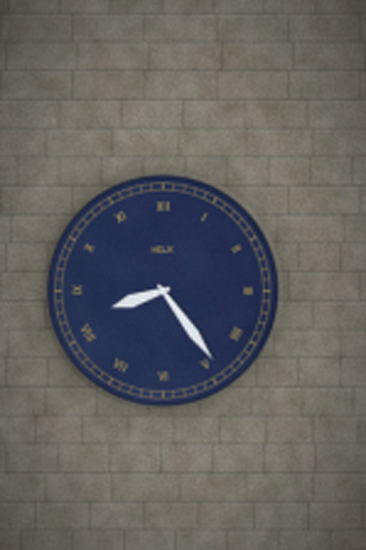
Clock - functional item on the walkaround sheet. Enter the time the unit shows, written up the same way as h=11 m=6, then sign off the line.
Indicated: h=8 m=24
